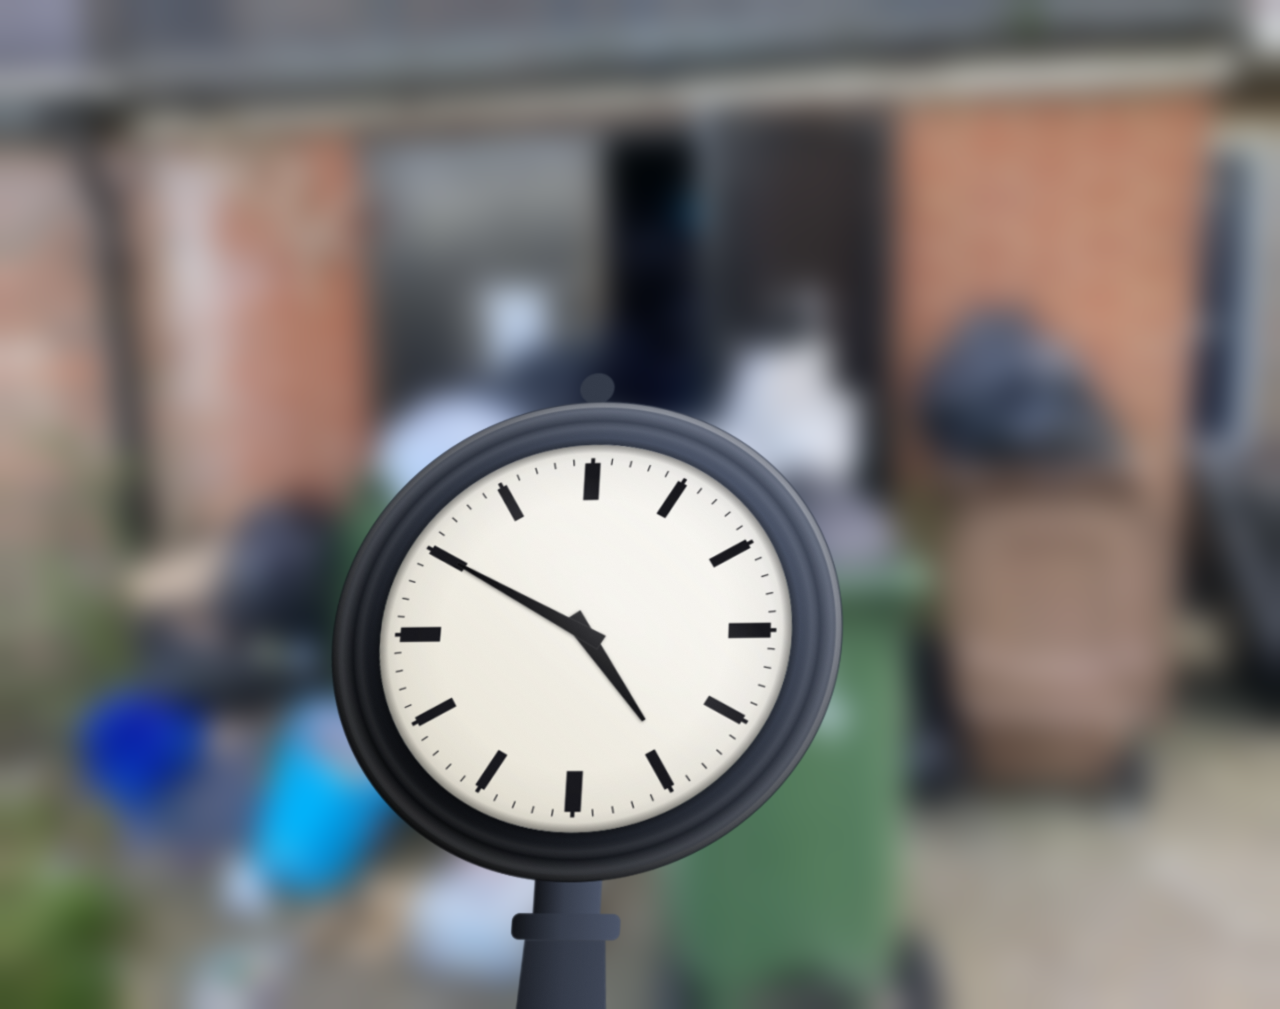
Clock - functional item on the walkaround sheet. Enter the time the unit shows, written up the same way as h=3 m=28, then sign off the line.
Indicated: h=4 m=50
